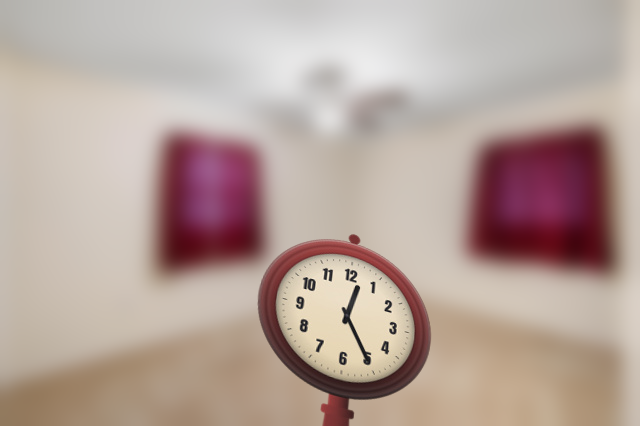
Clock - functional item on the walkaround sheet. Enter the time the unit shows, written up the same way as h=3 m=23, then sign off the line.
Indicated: h=12 m=25
